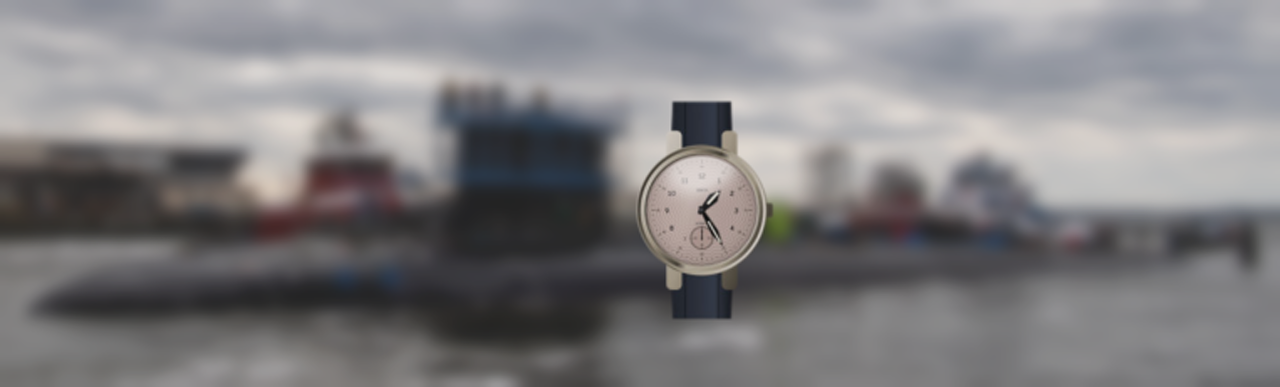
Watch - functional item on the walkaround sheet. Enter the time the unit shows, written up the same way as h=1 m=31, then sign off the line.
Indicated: h=1 m=25
